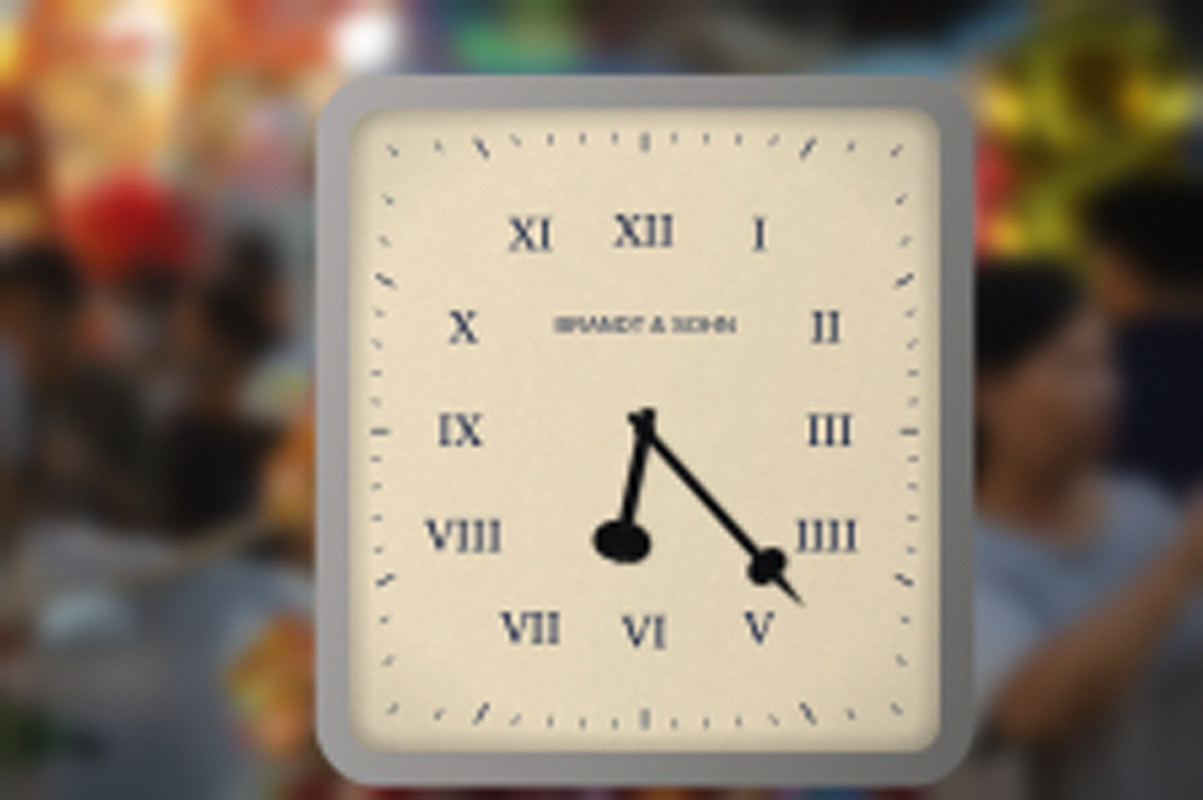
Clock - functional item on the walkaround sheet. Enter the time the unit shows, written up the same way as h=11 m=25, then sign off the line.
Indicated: h=6 m=23
